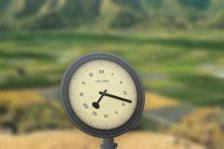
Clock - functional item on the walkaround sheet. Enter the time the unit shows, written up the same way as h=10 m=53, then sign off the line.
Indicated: h=7 m=18
